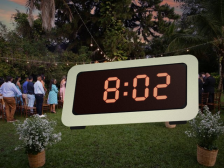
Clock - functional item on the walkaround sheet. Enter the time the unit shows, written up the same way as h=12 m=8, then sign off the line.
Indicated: h=8 m=2
